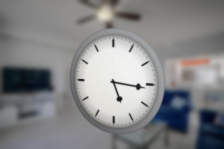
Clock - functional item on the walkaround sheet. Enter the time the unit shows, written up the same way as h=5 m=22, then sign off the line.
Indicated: h=5 m=16
